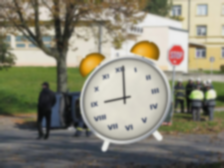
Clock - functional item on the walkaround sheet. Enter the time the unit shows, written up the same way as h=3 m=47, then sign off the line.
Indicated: h=9 m=1
